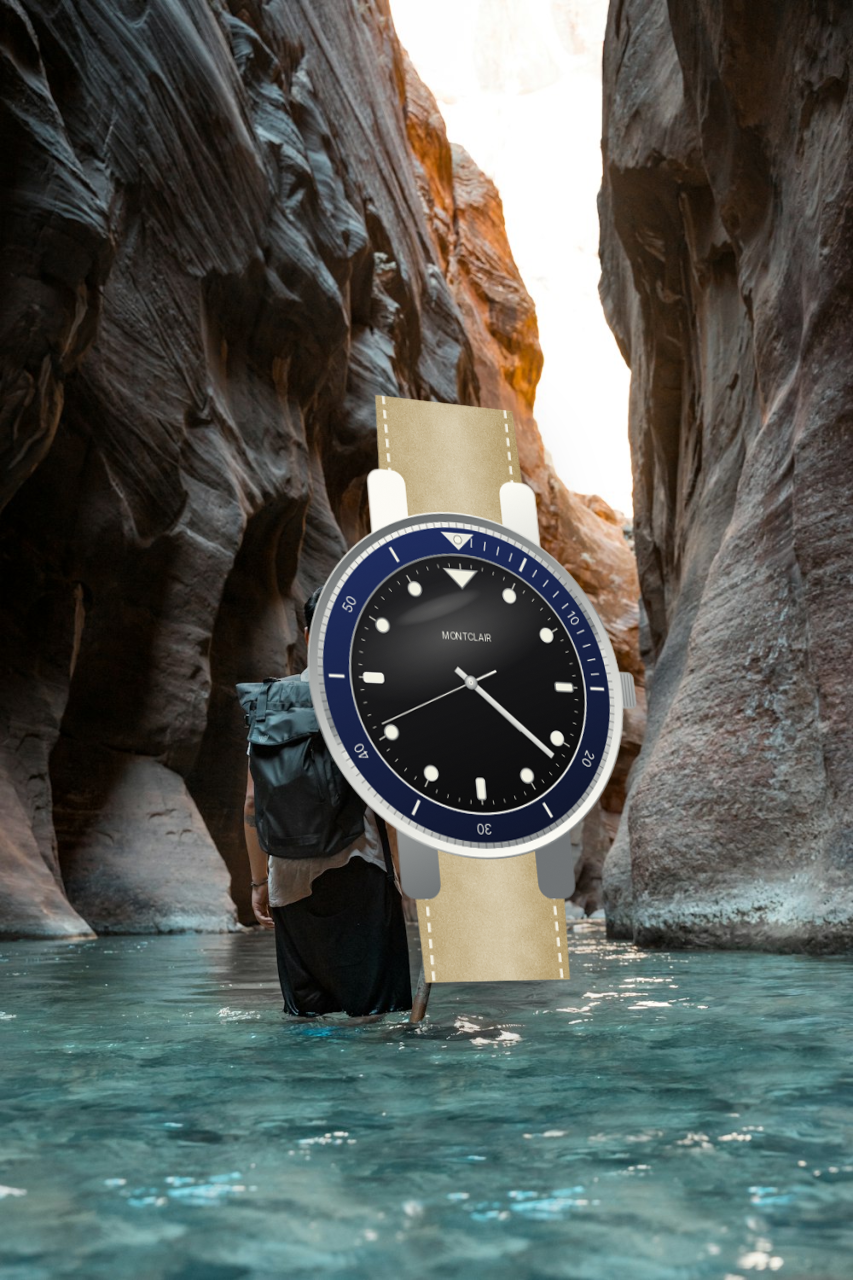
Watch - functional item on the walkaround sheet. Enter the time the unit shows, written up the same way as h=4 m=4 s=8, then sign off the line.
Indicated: h=4 m=21 s=41
